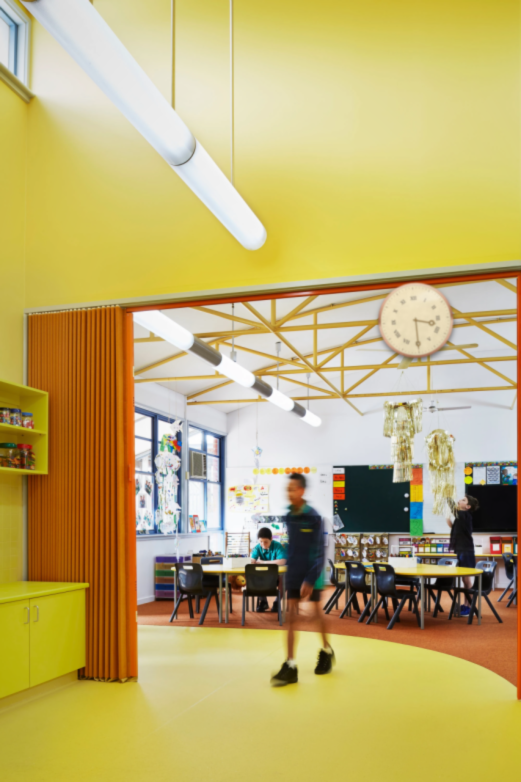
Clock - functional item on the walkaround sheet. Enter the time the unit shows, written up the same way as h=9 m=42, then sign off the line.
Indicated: h=3 m=30
